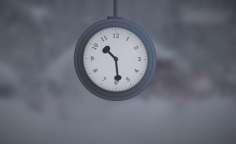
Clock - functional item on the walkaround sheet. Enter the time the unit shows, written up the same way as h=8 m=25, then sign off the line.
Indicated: h=10 m=29
